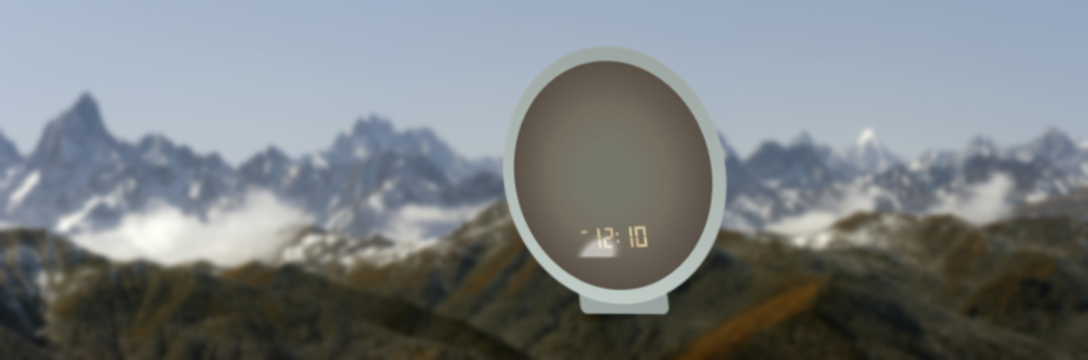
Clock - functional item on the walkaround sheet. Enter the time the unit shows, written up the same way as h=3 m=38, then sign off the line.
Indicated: h=12 m=10
